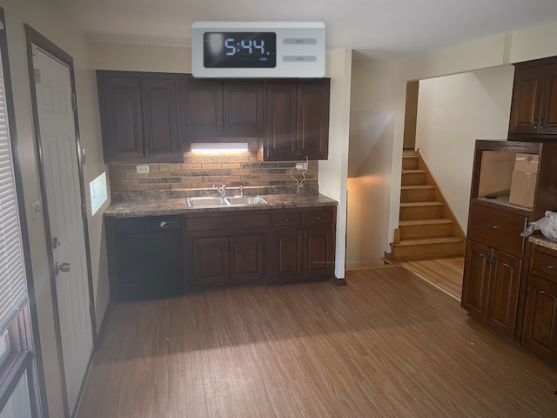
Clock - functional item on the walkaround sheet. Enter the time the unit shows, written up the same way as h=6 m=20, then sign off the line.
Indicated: h=5 m=44
